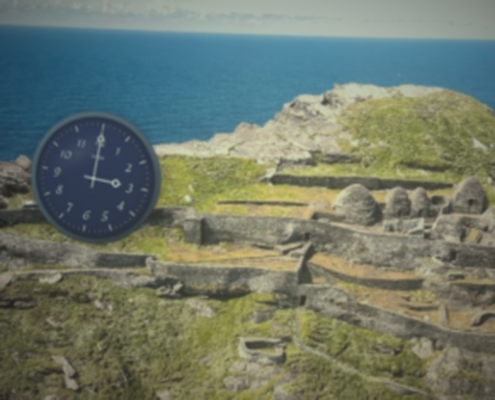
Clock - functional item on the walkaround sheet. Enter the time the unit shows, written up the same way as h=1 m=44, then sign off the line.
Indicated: h=3 m=0
